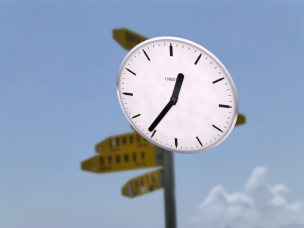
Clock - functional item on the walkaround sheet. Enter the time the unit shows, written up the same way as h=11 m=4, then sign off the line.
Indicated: h=12 m=36
